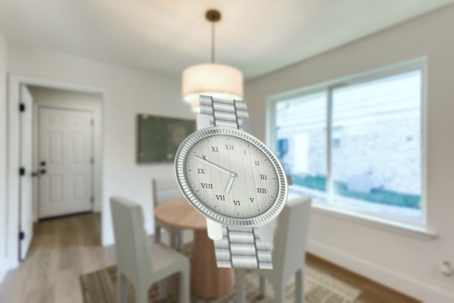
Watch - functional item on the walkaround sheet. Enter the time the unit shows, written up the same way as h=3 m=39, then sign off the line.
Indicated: h=6 m=49
